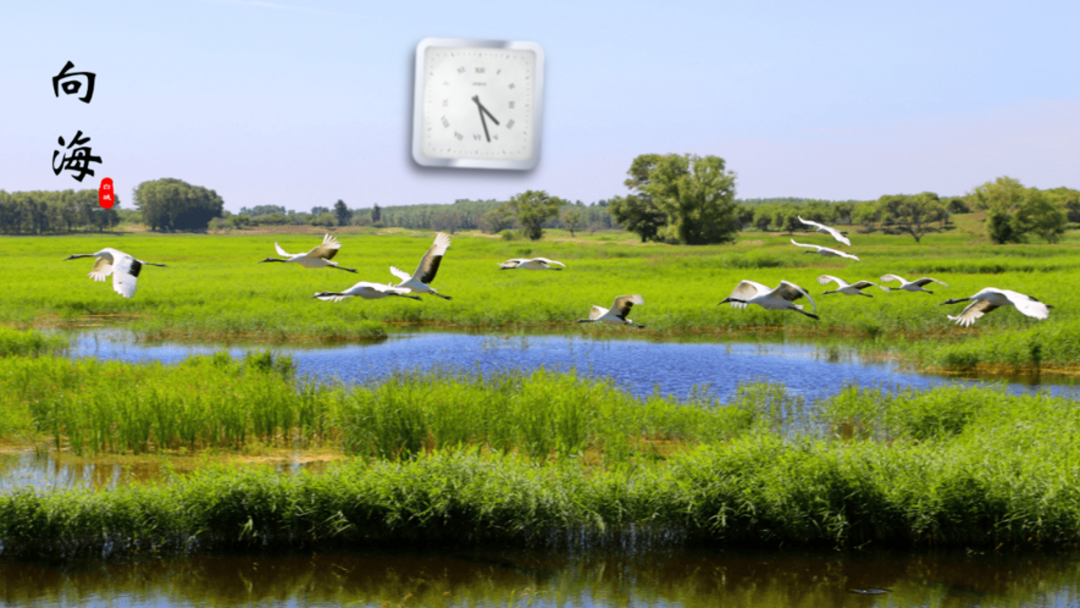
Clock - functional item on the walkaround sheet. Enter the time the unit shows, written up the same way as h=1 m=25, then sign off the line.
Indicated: h=4 m=27
